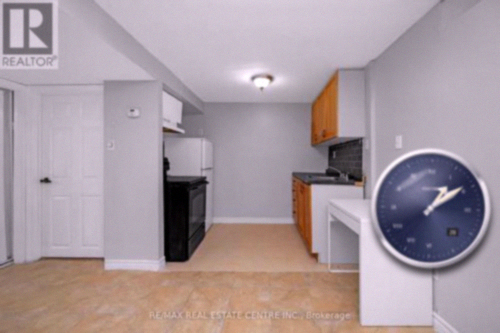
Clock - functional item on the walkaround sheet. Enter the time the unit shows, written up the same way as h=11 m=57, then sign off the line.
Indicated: h=1 m=9
